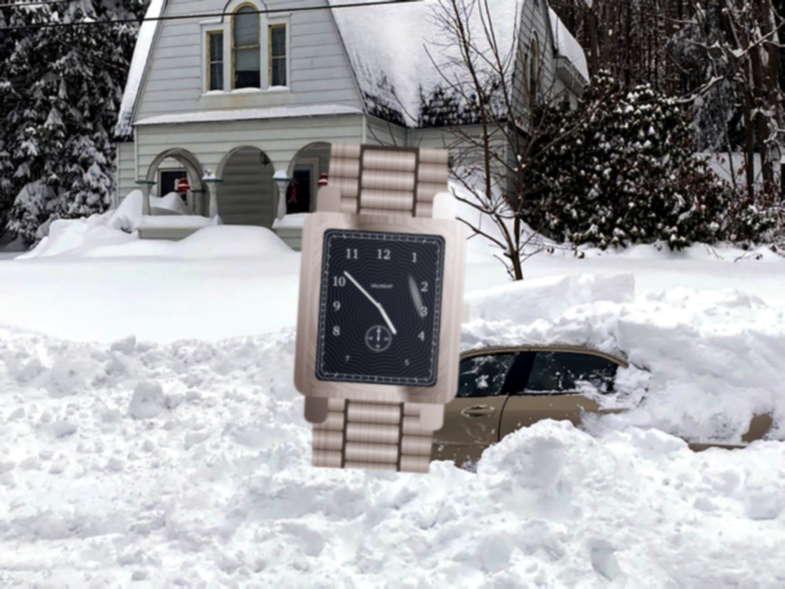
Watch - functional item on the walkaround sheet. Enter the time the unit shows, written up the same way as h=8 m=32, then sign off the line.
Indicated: h=4 m=52
